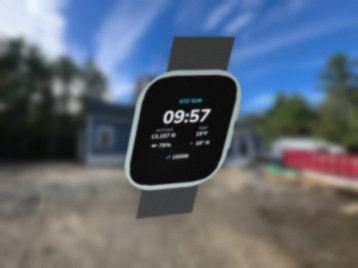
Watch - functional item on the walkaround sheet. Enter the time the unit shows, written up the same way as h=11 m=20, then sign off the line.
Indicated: h=9 m=57
